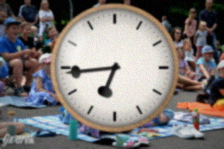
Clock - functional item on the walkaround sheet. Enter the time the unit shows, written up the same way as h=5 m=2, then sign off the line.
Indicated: h=6 m=44
